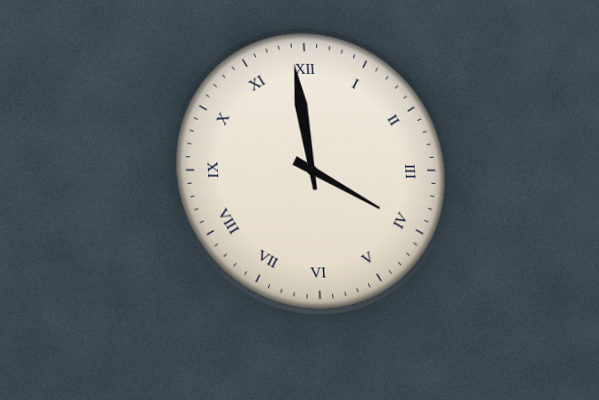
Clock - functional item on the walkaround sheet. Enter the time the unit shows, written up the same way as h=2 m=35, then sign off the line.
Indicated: h=3 m=59
